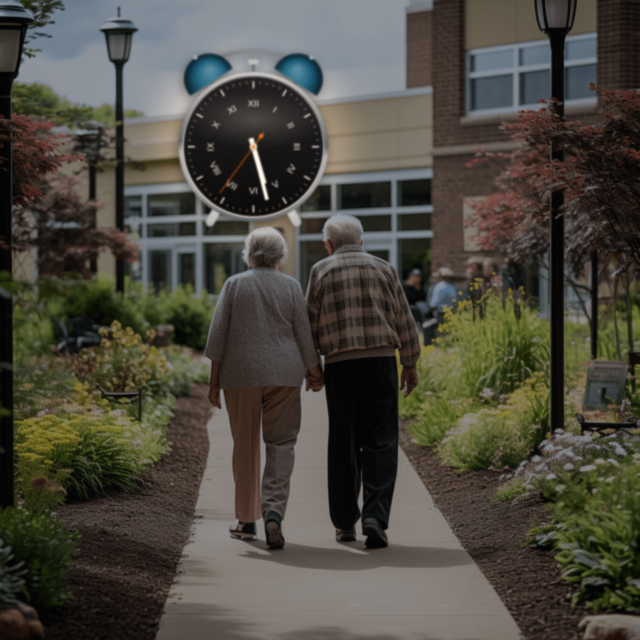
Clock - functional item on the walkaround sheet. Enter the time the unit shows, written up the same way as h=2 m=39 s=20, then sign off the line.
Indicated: h=5 m=27 s=36
